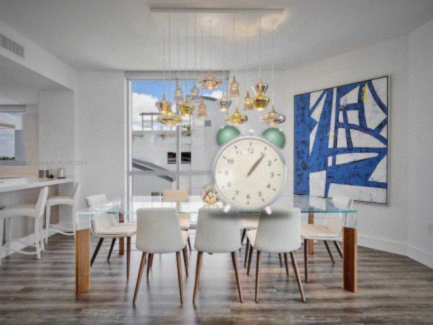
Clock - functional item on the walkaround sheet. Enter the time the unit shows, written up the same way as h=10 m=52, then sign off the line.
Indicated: h=1 m=6
